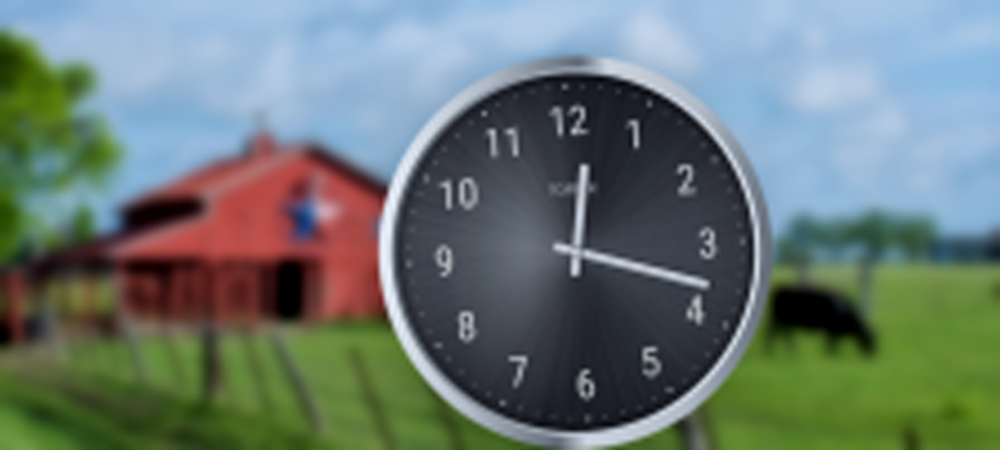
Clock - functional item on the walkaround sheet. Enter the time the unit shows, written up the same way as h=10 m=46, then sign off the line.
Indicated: h=12 m=18
